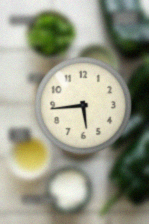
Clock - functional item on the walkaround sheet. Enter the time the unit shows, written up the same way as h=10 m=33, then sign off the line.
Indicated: h=5 m=44
